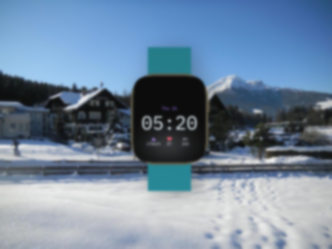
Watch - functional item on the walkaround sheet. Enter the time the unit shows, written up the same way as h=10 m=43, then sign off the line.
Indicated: h=5 m=20
